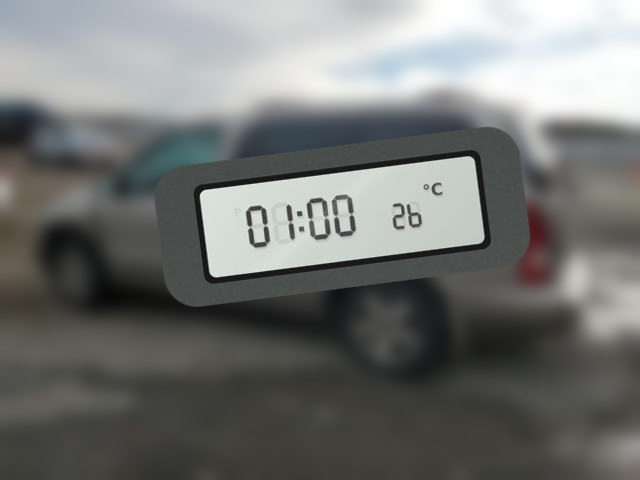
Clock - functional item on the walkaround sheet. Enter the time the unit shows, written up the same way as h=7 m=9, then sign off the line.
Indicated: h=1 m=0
